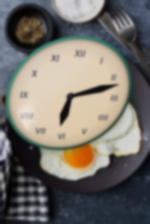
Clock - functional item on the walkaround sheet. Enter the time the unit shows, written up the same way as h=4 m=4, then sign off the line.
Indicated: h=6 m=12
